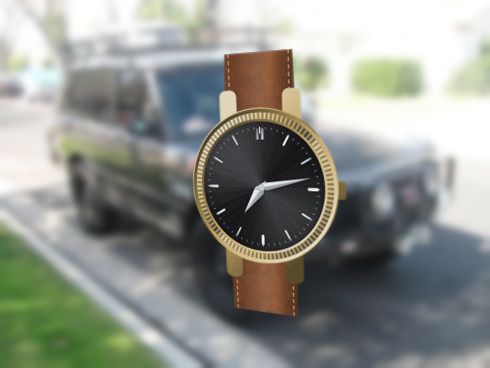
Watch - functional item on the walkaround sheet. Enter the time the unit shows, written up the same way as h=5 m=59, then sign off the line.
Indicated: h=7 m=13
